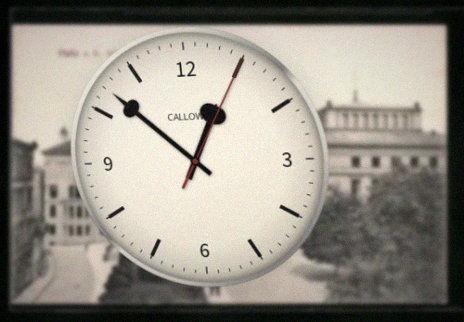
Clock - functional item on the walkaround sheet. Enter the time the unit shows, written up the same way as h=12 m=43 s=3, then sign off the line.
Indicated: h=12 m=52 s=5
